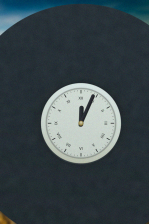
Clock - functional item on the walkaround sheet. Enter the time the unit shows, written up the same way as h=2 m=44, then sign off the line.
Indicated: h=12 m=4
